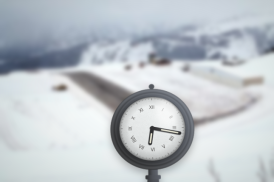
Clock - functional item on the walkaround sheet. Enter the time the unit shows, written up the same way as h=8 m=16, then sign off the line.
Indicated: h=6 m=17
